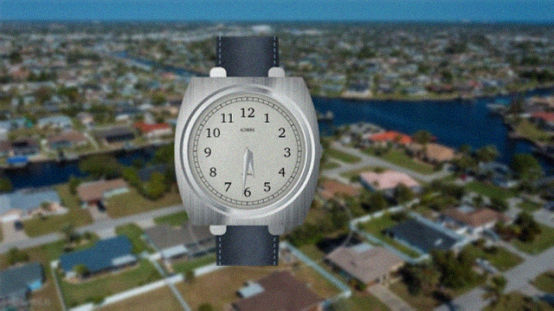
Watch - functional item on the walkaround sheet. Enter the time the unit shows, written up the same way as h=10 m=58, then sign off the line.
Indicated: h=5 m=31
